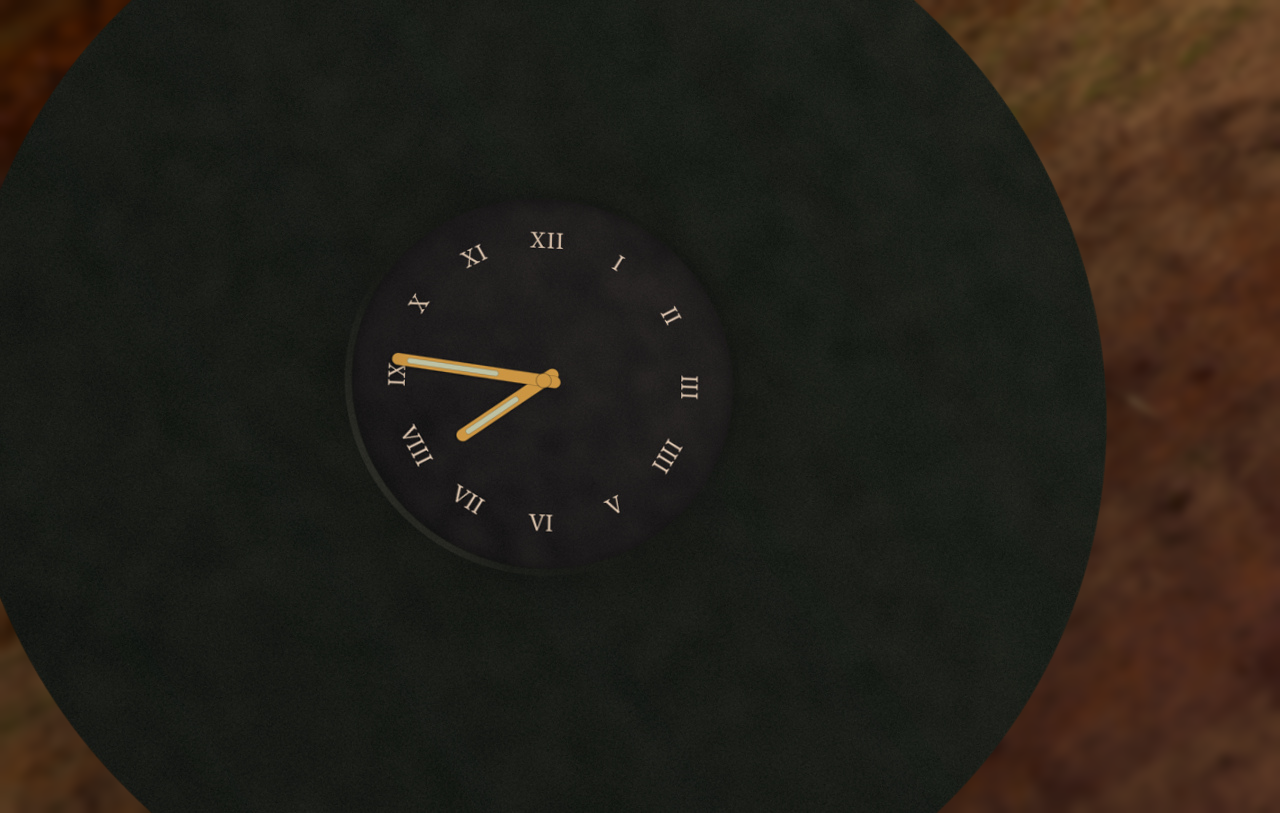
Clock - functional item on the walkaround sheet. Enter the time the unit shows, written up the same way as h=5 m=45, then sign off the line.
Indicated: h=7 m=46
